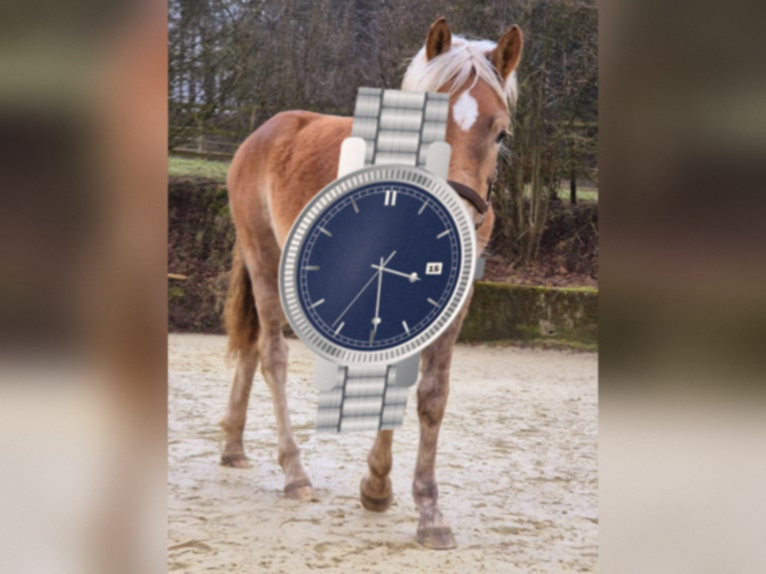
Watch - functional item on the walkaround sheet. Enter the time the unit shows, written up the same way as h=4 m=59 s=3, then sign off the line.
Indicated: h=3 m=29 s=36
